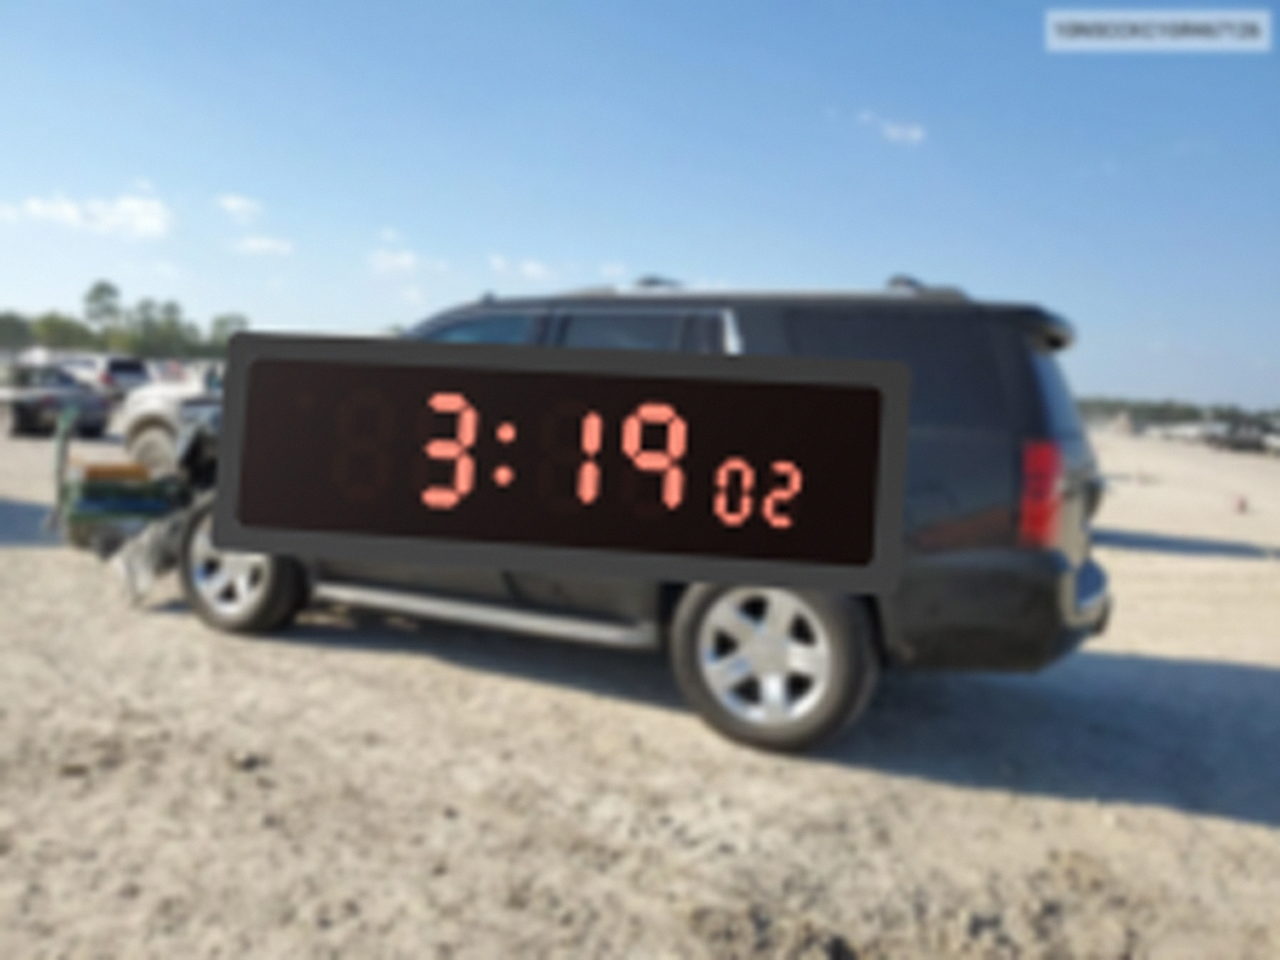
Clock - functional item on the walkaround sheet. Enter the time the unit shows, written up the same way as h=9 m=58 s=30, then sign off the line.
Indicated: h=3 m=19 s=2
